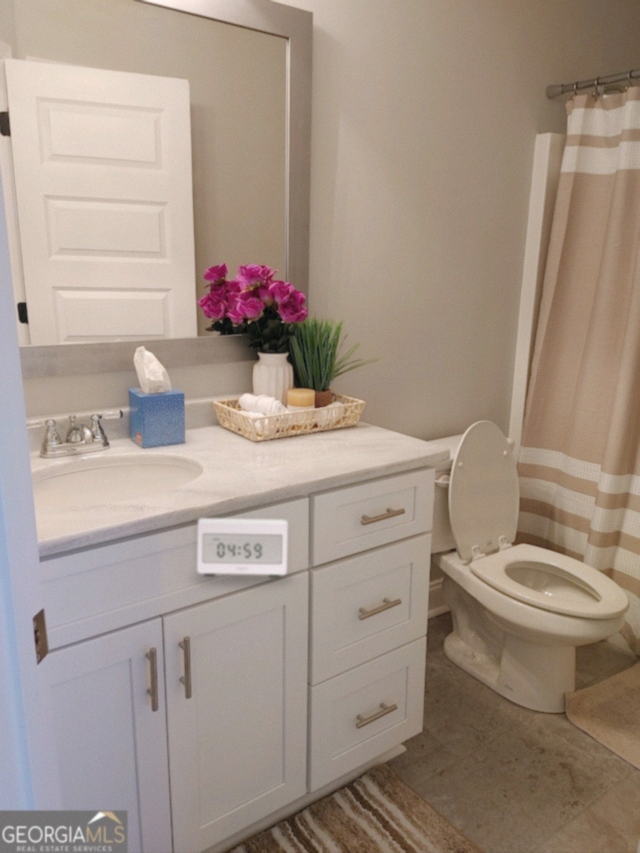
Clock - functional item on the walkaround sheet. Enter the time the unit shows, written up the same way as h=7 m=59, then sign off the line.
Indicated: h=4 m=59
